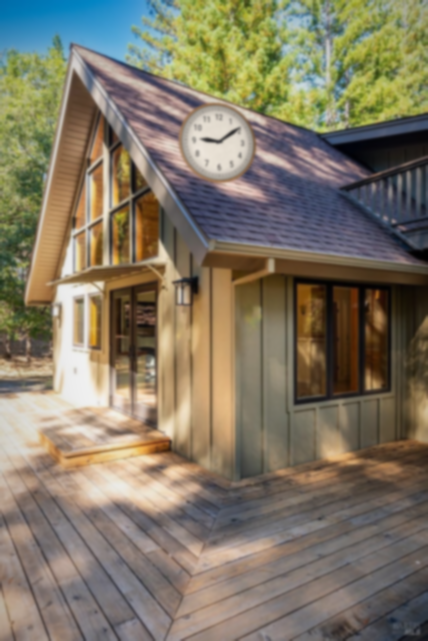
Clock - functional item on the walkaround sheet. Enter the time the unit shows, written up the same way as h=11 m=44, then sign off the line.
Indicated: h=9 m=9
